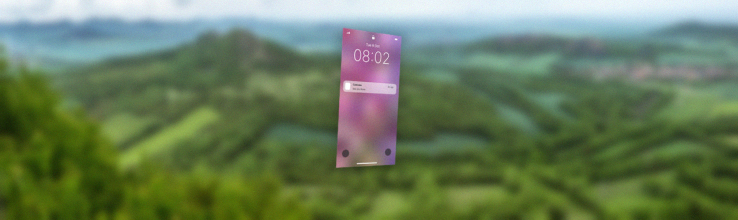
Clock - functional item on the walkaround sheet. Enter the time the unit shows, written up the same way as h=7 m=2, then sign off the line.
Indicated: h=8 m=2
